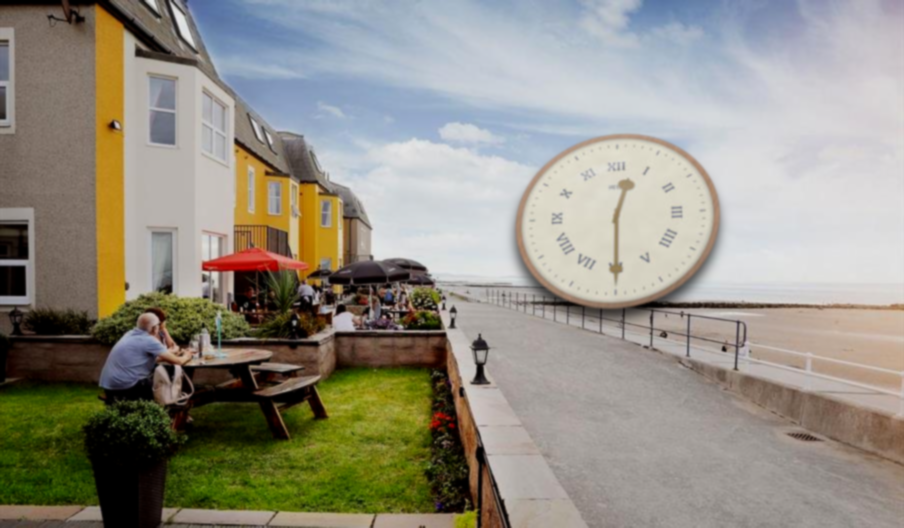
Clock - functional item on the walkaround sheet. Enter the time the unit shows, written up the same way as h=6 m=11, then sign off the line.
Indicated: h=12 m=30
